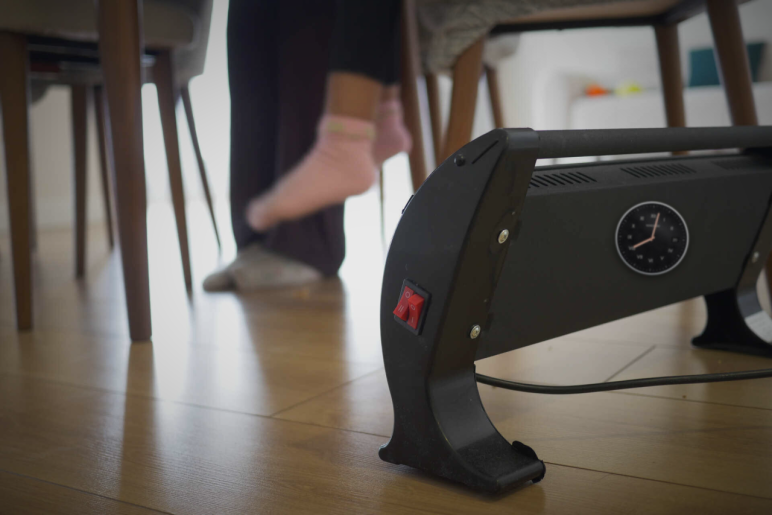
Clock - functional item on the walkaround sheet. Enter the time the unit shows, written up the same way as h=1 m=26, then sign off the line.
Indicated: h=8 m=2
